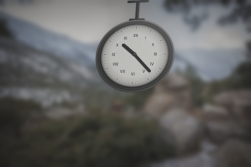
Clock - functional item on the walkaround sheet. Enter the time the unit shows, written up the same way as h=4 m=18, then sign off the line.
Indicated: h=10 m=23
